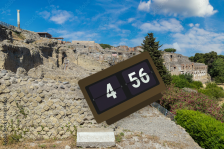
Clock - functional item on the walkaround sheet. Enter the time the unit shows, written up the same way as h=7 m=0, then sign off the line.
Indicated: h=4 m=56
